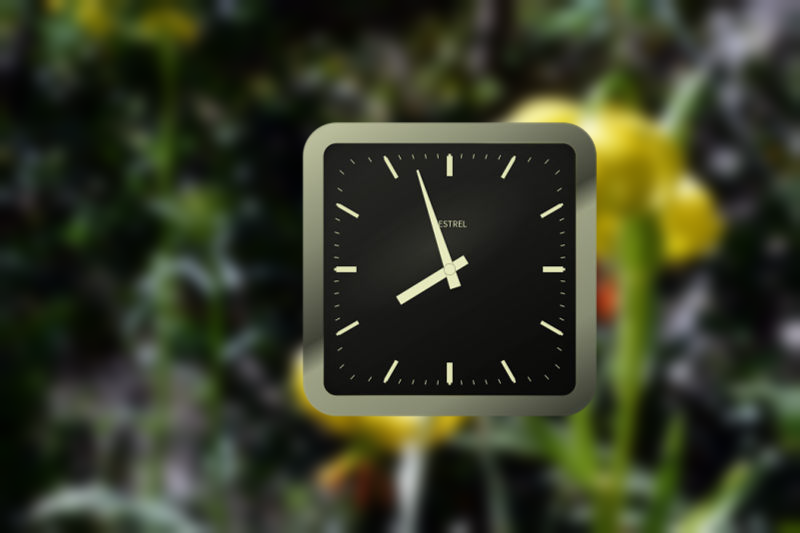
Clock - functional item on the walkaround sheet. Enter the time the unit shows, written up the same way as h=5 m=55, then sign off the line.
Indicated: h=7 m=57
